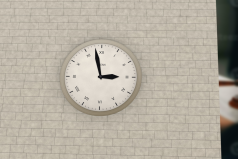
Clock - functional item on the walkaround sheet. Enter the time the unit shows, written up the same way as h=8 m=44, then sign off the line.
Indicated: h=2 m=58
